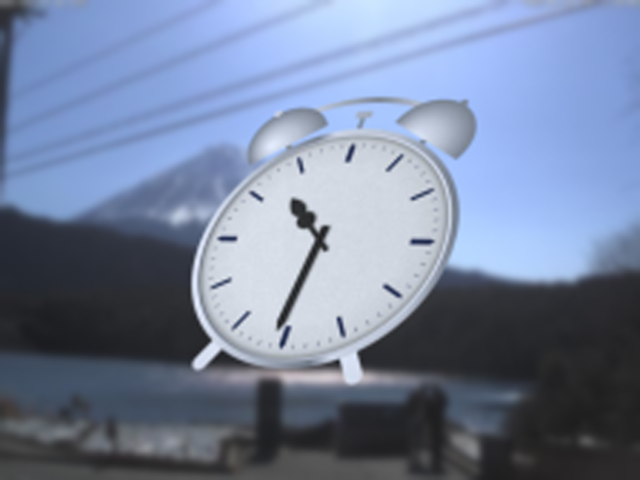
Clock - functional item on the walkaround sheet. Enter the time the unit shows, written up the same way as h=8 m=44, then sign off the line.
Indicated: h=10 m=31
